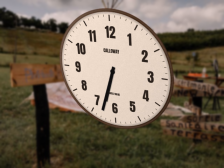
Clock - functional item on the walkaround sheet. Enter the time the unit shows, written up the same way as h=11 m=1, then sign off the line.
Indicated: h=6 m=33
